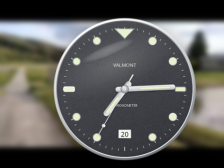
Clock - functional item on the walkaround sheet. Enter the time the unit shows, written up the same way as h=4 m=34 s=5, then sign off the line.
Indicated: h=7 m=14 s=35
